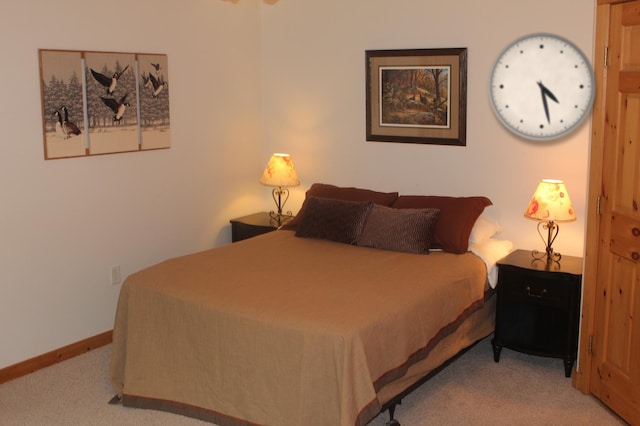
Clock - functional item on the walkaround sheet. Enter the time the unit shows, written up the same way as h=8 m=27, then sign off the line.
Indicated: h=4 m=28
